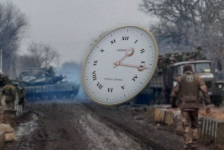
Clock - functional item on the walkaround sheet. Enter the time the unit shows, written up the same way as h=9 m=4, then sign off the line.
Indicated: h=1 m=16
